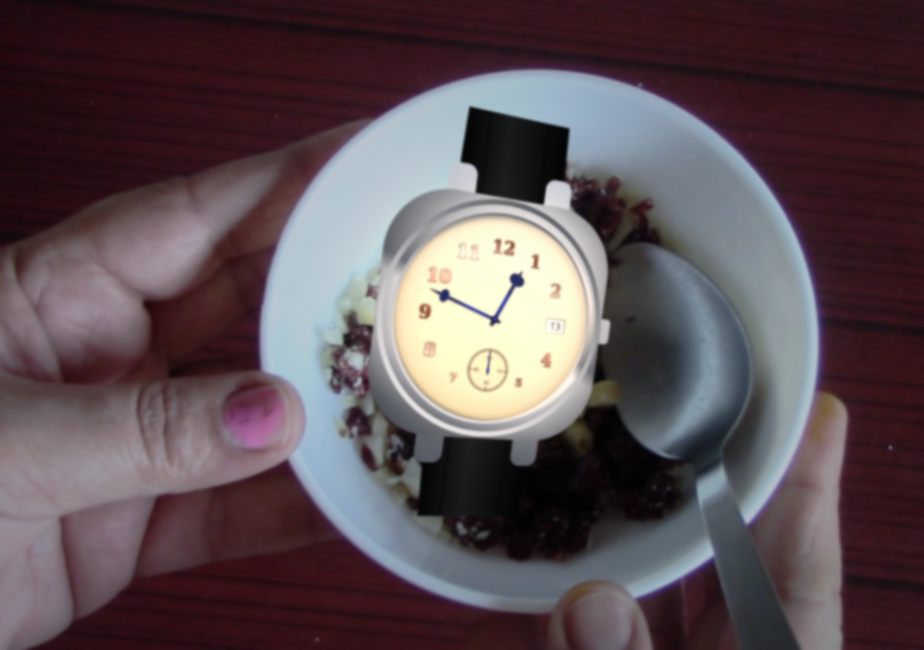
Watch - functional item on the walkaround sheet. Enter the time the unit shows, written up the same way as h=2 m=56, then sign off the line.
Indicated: h=12 m=48
